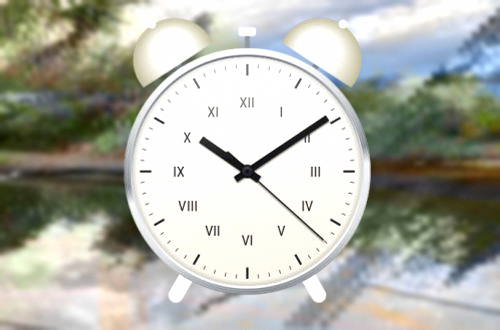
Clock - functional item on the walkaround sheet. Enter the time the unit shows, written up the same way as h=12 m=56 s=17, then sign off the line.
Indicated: h=10 m=9 s=22
